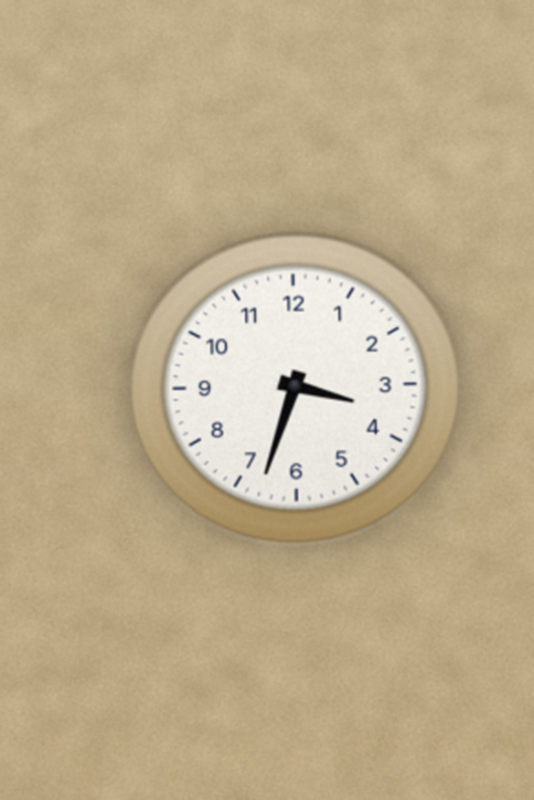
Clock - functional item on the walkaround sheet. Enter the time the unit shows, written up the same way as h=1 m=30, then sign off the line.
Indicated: h=3 m=33
